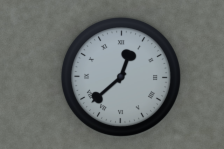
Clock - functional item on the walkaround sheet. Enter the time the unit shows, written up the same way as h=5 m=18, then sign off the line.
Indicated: h=12 m=38
